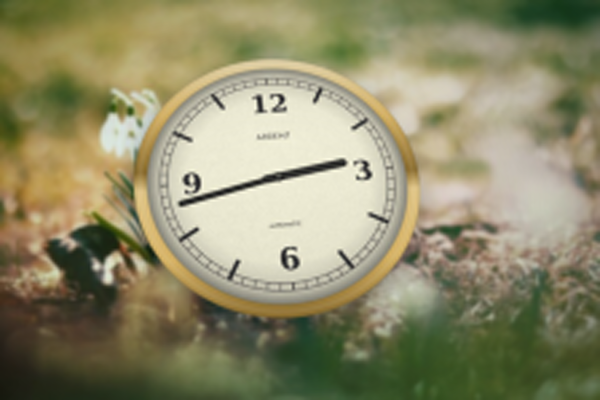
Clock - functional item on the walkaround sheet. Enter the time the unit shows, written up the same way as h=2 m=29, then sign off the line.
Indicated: h=2 m=43
